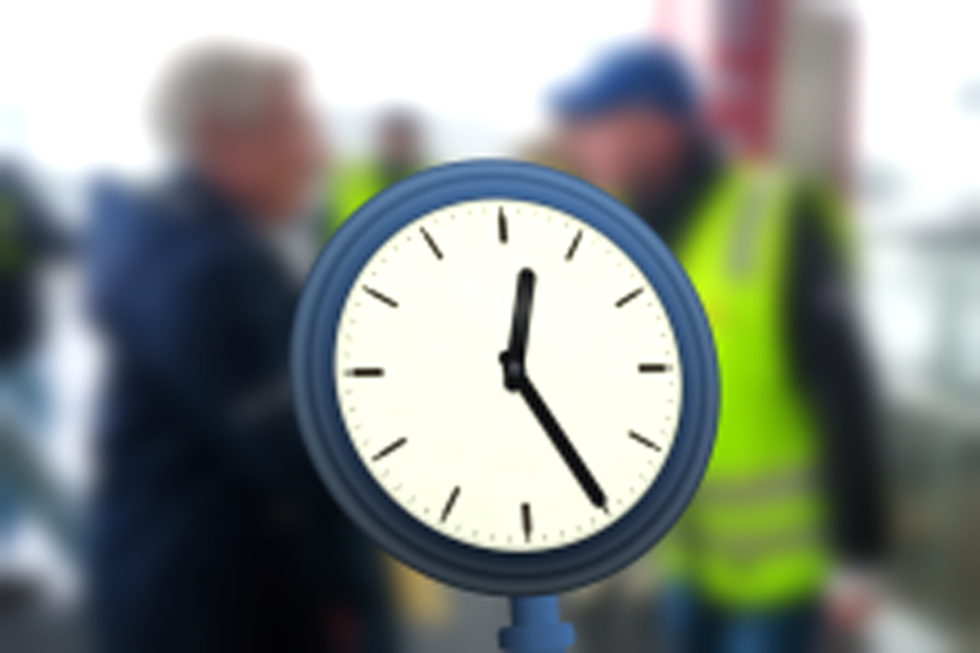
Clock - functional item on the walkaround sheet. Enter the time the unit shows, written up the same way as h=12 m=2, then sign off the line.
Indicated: h=12 m=25
